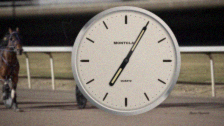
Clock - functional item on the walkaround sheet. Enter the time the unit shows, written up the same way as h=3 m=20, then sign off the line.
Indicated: h=7 m=5
